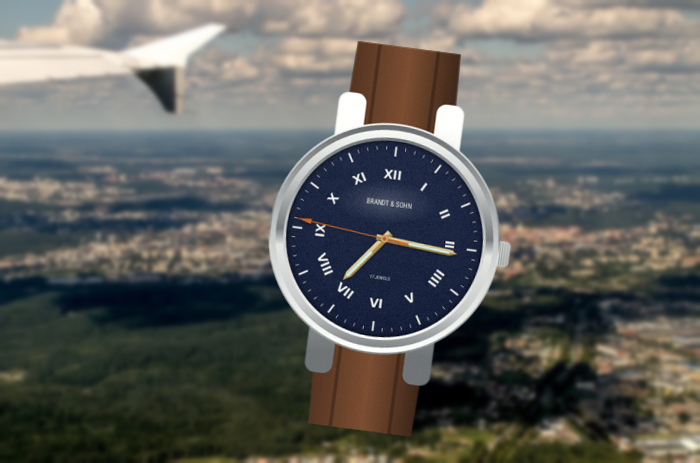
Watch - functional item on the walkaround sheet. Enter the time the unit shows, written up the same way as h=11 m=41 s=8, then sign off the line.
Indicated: h=7 m=15 s=46
